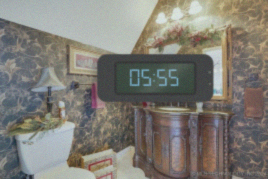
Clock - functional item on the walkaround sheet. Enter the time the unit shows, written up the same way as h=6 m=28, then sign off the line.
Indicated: h=5 m=55
